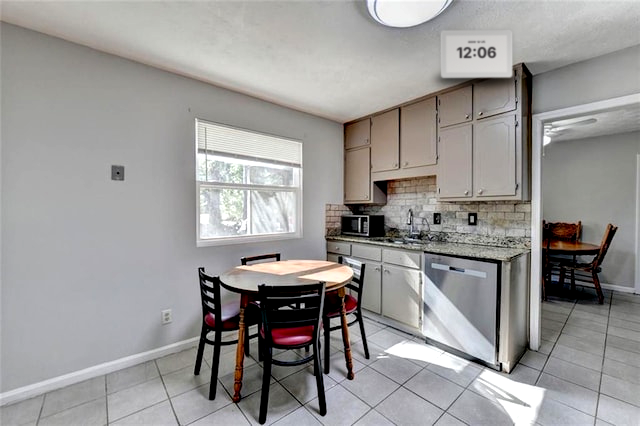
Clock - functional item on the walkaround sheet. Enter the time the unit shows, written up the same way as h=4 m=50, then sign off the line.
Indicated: h=12 m=6
